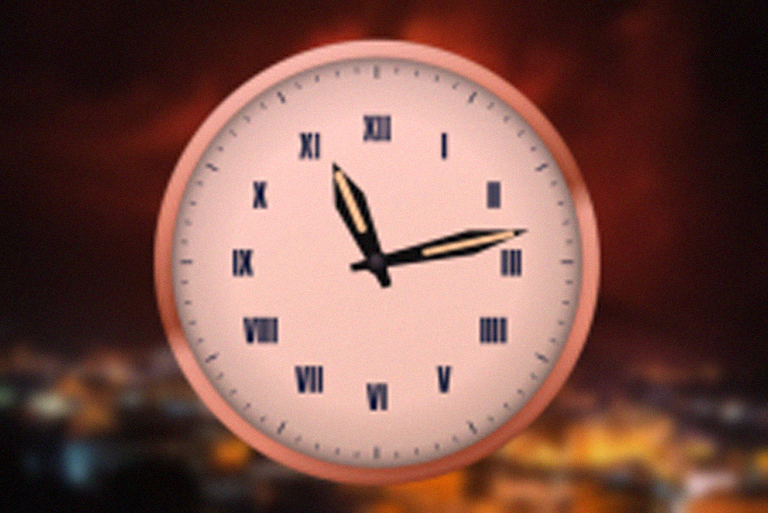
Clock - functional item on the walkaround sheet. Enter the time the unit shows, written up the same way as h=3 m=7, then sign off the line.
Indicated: h=11 m=13
